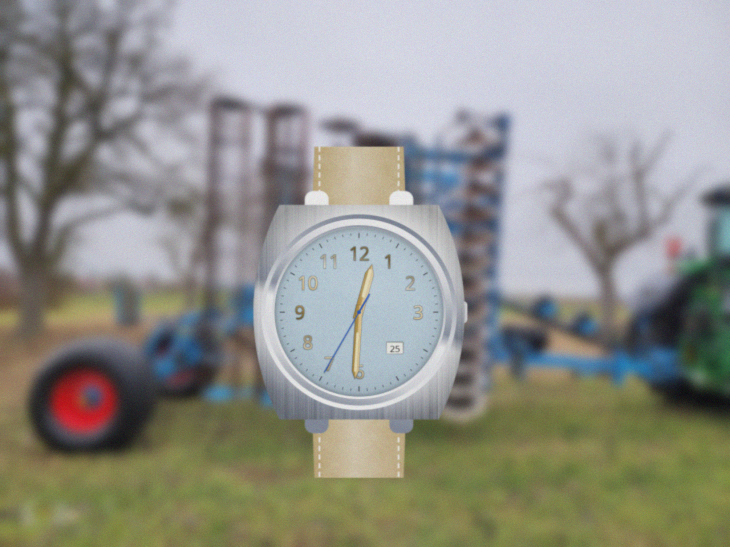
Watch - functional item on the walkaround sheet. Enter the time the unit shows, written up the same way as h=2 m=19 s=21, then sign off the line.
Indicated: h=12 m=30 s=35
